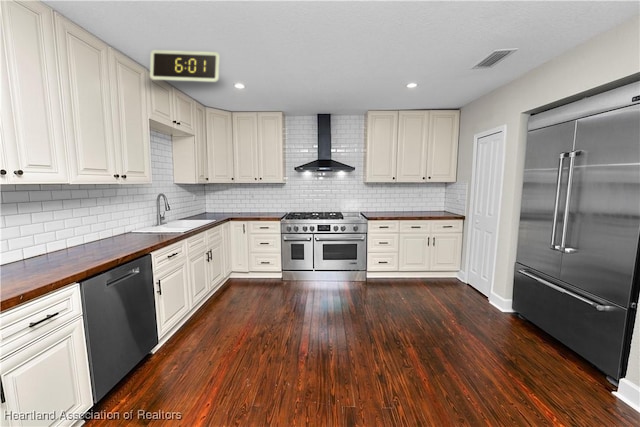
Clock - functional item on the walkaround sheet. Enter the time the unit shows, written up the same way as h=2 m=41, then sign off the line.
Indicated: h=6 m=1
